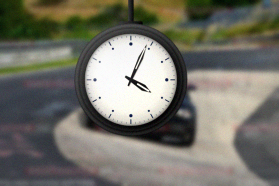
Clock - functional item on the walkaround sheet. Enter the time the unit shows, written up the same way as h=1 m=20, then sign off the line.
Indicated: h=4 m=4
